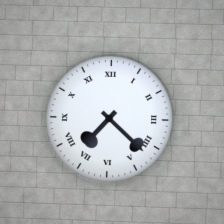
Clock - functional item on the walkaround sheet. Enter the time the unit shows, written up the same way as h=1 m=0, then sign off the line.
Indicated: h=7 m=22
